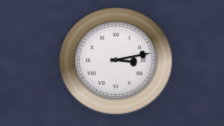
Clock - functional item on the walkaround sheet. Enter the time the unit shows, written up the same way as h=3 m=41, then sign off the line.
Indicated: h=3 m=13
